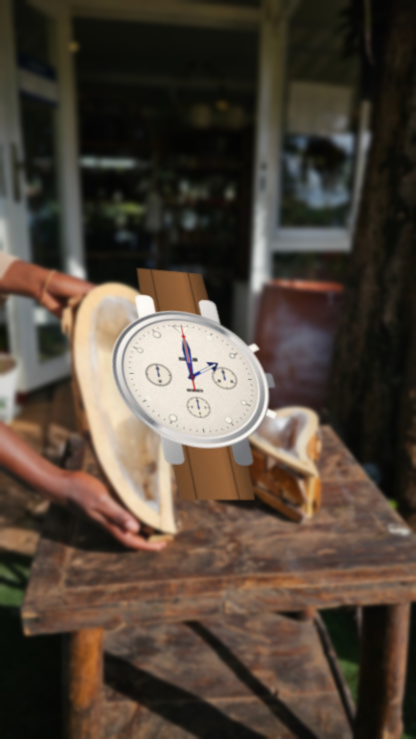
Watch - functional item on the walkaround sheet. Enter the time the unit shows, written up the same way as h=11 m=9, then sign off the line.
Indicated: h=2 m=0
